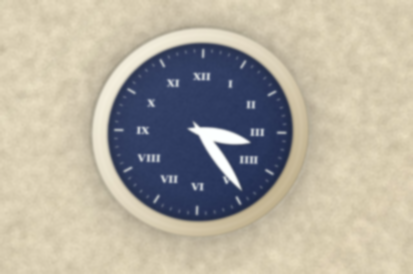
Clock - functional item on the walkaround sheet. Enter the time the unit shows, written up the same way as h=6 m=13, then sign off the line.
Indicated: h=3 m=24
